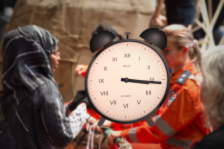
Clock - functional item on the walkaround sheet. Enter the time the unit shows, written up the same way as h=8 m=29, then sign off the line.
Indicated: h=3 m=16
